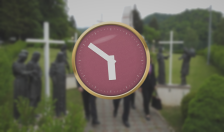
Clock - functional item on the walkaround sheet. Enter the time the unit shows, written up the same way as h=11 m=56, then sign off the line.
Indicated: h=5 m=51
